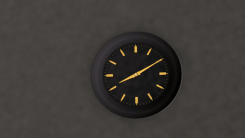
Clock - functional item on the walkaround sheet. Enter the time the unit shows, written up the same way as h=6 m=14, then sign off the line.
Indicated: h=8 m=10
